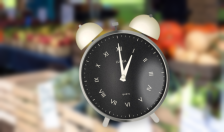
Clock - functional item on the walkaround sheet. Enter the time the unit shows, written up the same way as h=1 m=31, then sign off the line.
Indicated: h=1 m=0
